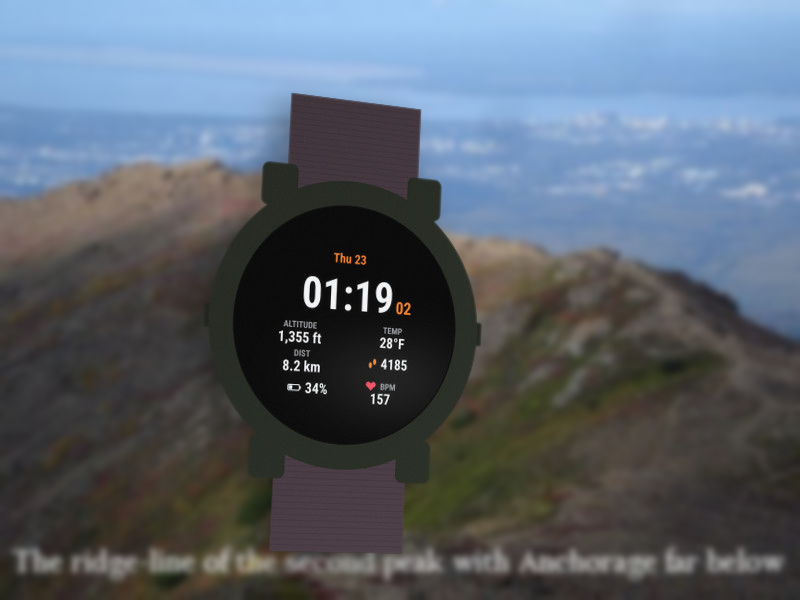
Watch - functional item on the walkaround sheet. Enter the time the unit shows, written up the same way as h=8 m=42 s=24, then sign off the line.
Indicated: h=1 m=19 s=2
